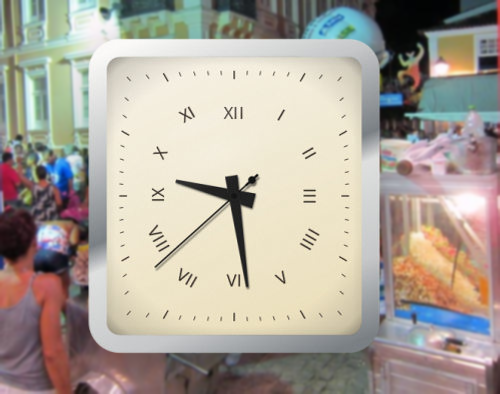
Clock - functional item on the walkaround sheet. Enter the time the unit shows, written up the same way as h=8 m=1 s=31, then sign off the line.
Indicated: h=9 m=28 s=38
